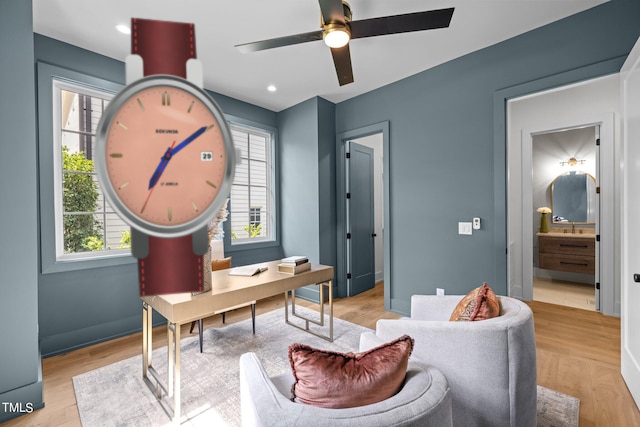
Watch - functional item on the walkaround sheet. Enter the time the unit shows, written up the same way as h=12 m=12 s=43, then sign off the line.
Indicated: h=7 m=9 s=35
